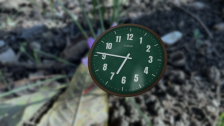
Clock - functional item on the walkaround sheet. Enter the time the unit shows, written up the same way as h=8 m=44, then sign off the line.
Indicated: h=6 m=46
